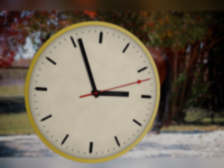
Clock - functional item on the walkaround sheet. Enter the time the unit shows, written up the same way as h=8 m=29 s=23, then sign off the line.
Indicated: h=2 m=56 s=12
